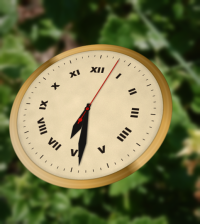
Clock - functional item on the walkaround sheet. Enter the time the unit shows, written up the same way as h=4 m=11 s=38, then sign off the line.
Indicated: h=6 m=29 s=3
